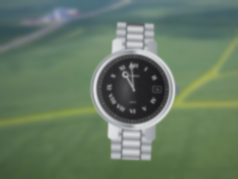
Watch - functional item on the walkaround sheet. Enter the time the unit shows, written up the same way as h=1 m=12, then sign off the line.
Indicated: h=10 m=59
